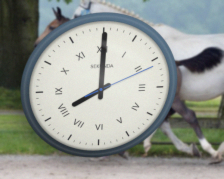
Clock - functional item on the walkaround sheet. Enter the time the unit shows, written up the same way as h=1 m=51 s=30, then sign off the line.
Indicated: h=8 m=0 s=11
